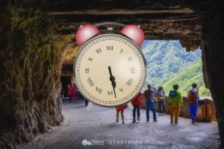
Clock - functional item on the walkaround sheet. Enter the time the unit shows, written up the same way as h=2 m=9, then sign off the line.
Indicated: h=5 m=28
